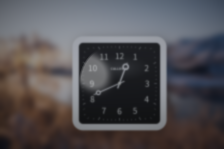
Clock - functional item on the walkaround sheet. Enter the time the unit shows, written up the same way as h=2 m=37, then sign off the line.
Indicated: h=12 m=41
